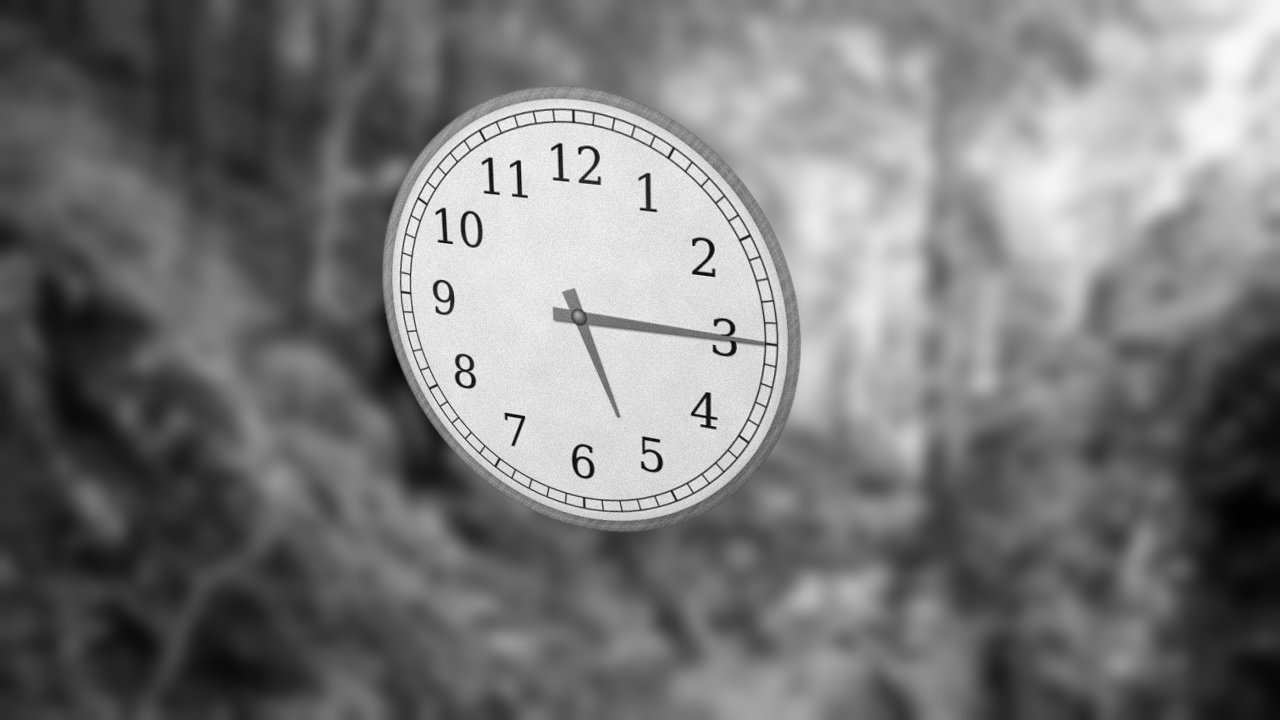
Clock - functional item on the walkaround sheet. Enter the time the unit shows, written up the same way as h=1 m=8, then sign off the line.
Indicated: h=5 m=15
